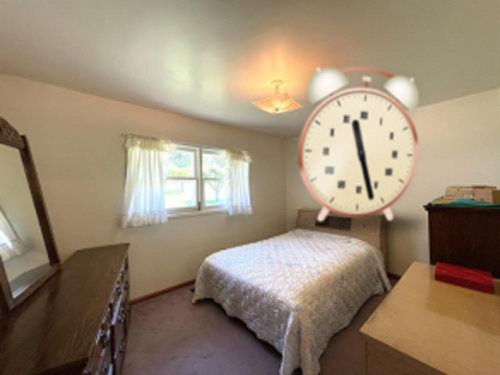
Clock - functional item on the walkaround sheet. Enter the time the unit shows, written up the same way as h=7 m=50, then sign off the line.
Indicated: h=11 m=27
